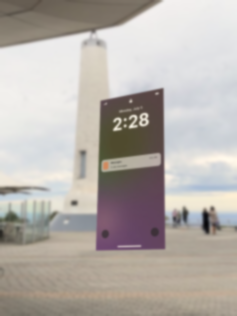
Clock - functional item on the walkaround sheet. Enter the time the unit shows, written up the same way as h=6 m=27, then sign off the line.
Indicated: h=2 m=28
